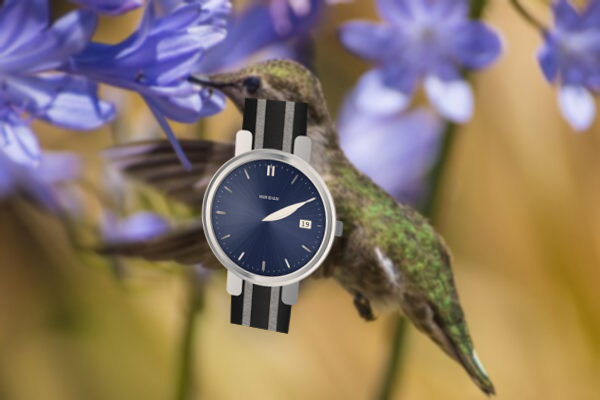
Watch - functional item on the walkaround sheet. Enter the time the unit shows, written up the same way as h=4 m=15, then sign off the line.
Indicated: h=2 m=10
